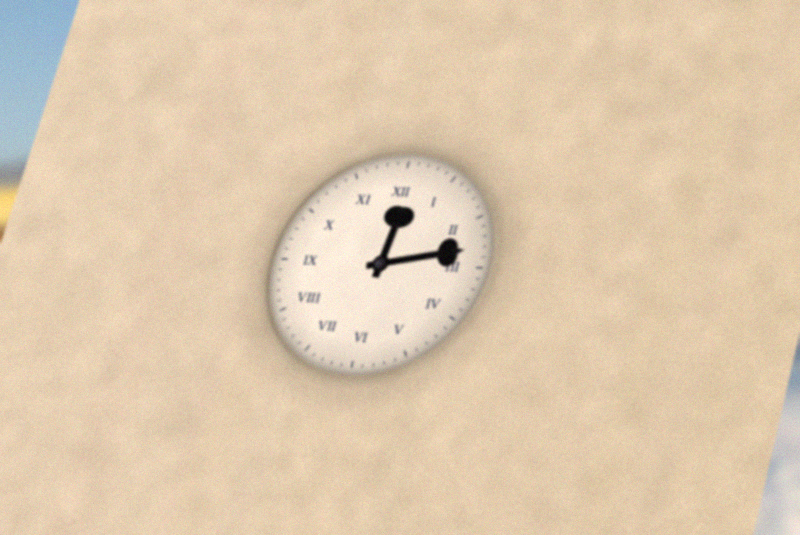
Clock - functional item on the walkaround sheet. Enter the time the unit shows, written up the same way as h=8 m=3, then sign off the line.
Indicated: h=12 m=13
